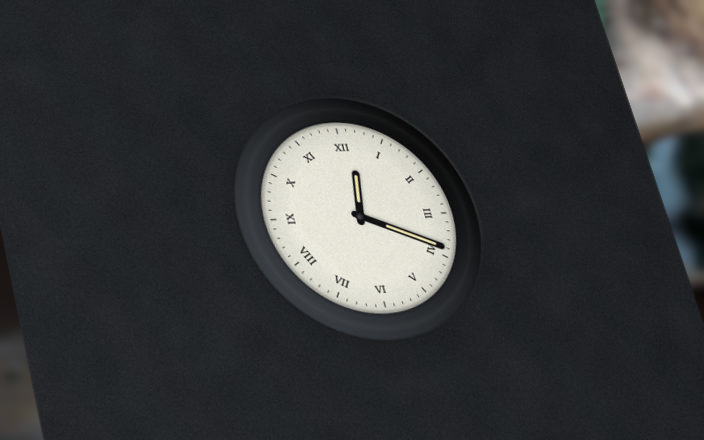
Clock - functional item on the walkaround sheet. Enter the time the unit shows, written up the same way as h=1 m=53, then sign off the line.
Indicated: h=12 m=19
